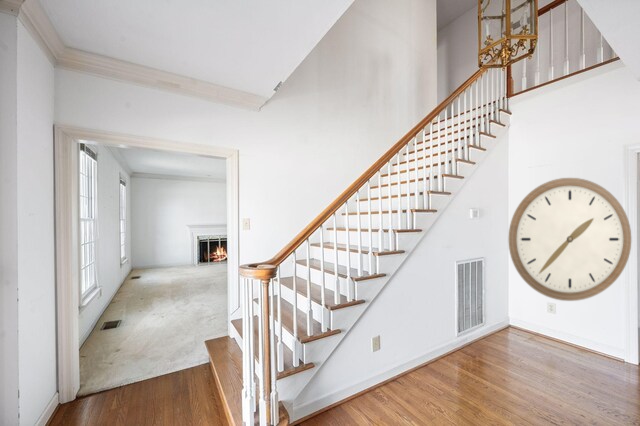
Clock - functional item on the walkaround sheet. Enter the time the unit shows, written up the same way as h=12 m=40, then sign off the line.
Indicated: h=1 m=37
